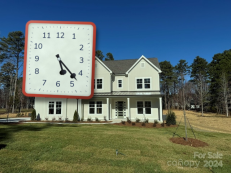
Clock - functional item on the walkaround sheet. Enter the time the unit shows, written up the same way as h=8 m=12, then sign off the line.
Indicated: h=5 m=23
